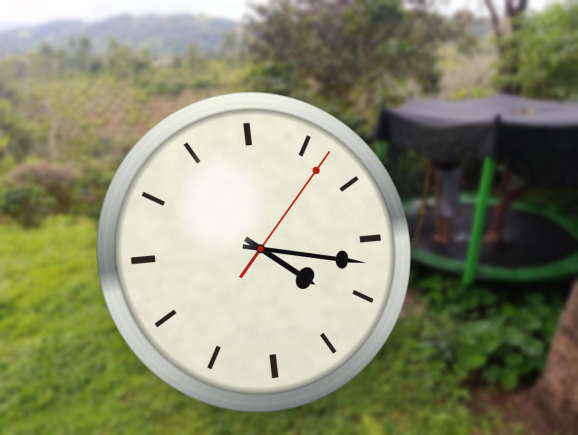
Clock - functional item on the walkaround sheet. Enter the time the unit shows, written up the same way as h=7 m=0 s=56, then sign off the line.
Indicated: h=4 m=17 s=7
